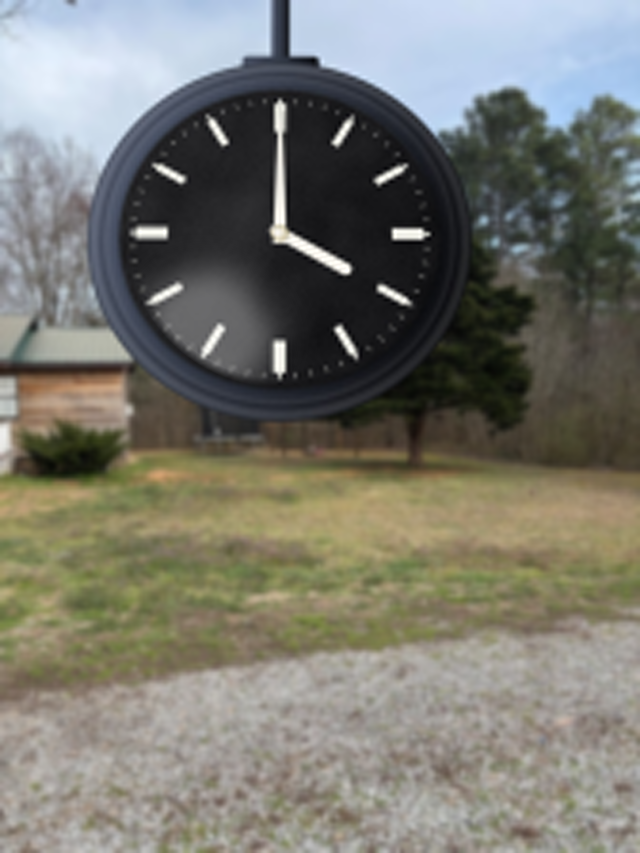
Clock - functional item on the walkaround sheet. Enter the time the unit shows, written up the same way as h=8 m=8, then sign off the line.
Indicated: h=4 m=0
